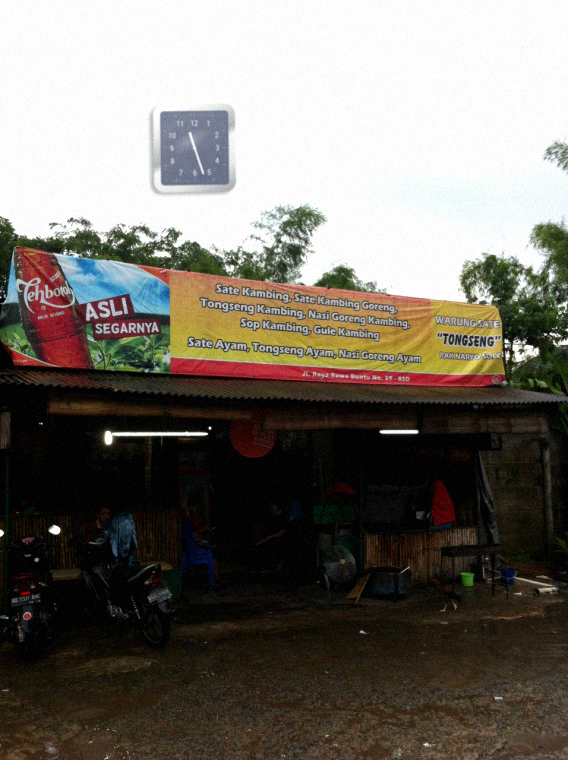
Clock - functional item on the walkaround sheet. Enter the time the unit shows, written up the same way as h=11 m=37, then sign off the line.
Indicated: h=11 m=27
